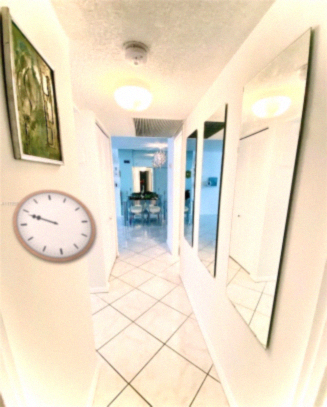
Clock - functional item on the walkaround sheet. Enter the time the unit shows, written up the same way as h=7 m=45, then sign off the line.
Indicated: h=9 m=49
